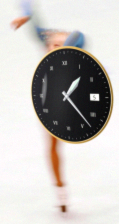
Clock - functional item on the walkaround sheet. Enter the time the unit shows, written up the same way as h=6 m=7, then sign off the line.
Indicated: h=1 m=23
